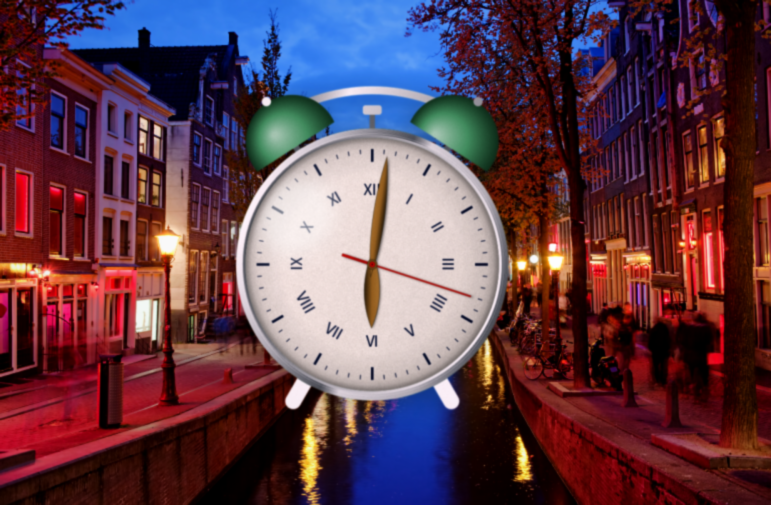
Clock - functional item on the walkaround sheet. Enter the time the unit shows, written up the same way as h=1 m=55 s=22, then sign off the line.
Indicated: h=6 m=1 s=18
